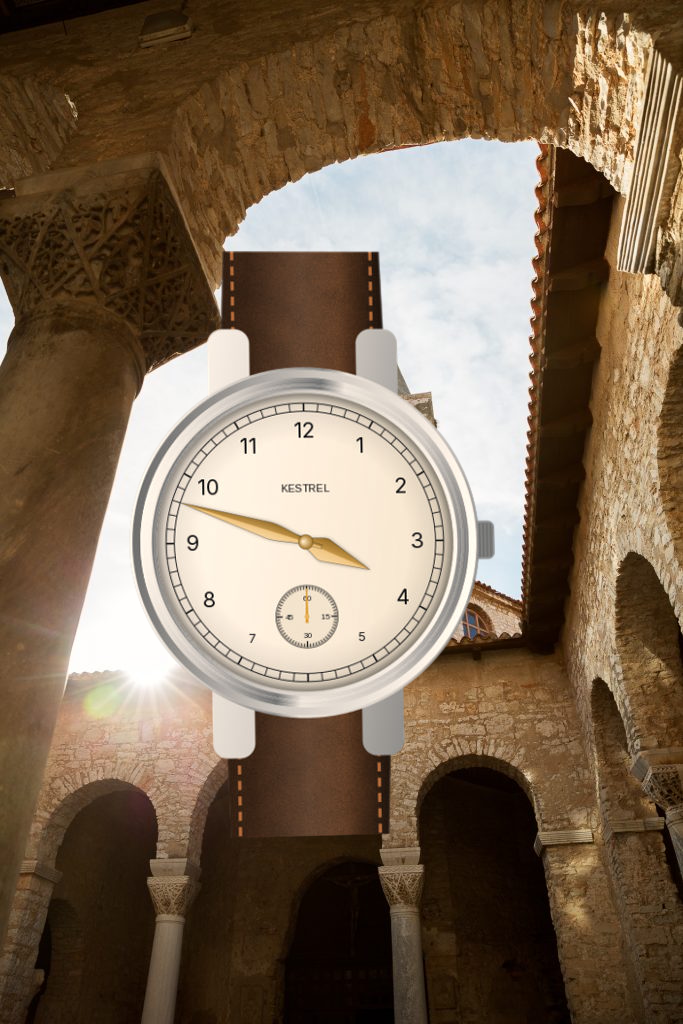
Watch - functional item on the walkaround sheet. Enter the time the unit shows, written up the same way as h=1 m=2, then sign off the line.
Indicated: h=3 m=48
